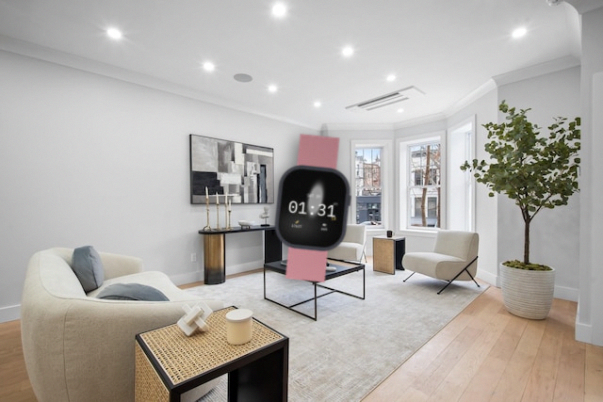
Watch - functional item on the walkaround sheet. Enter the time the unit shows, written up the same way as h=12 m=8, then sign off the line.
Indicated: h=1 m=31
